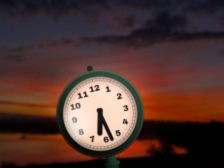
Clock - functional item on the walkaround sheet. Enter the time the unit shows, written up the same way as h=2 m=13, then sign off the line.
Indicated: h=6 m=28
